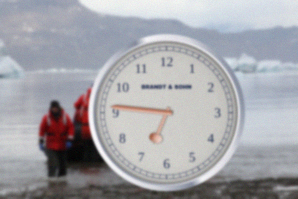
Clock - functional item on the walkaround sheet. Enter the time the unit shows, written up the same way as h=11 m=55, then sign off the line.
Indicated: h=6 m=46
